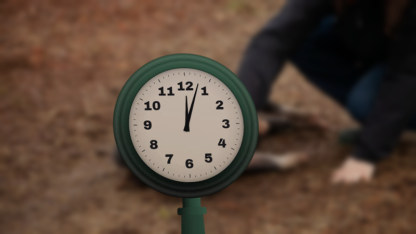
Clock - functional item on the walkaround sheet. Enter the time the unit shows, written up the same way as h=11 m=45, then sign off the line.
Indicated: h=12 m=3
